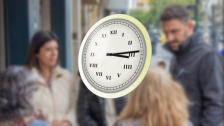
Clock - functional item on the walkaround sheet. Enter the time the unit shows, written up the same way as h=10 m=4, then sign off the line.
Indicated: h=3 m=14
